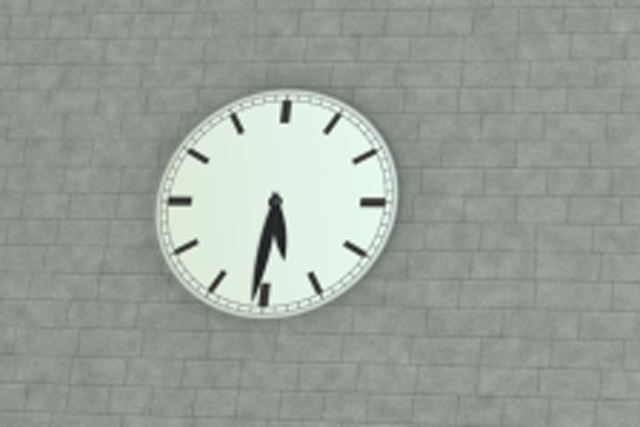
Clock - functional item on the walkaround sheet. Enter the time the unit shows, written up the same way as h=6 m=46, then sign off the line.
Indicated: h=5 m=31
